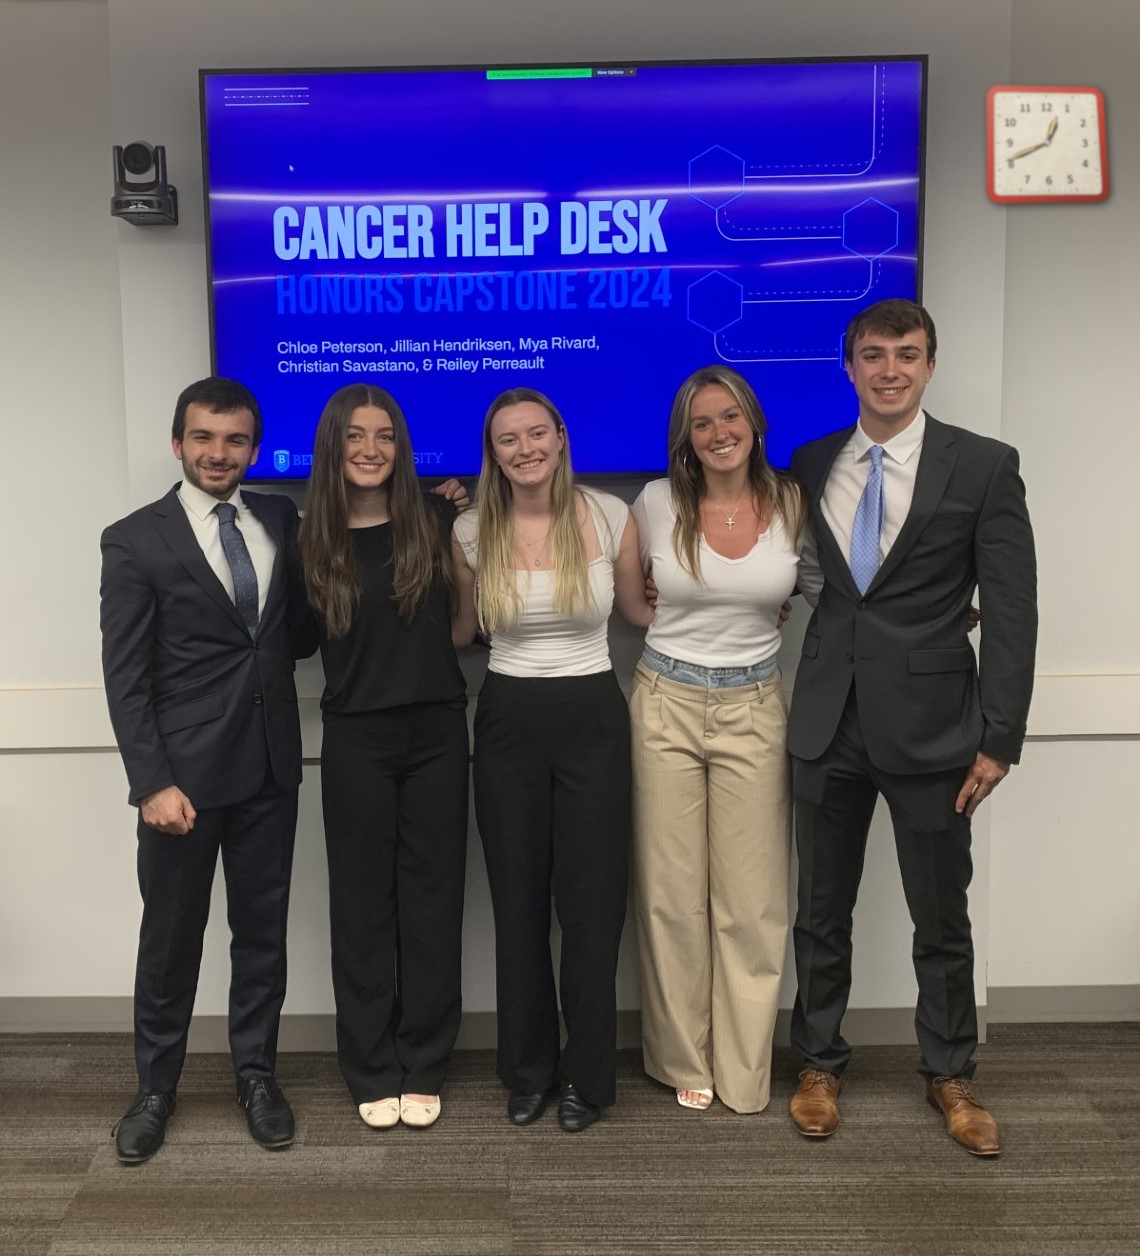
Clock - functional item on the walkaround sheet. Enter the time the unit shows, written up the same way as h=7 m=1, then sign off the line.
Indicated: h=12 m=41
